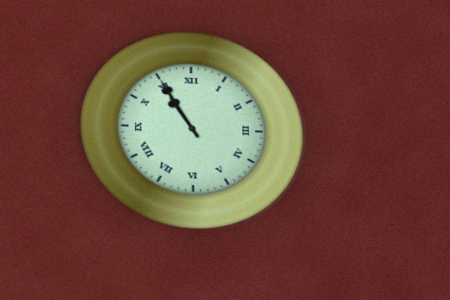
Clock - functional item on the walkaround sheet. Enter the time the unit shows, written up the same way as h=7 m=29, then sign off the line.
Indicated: h=10 m=55
